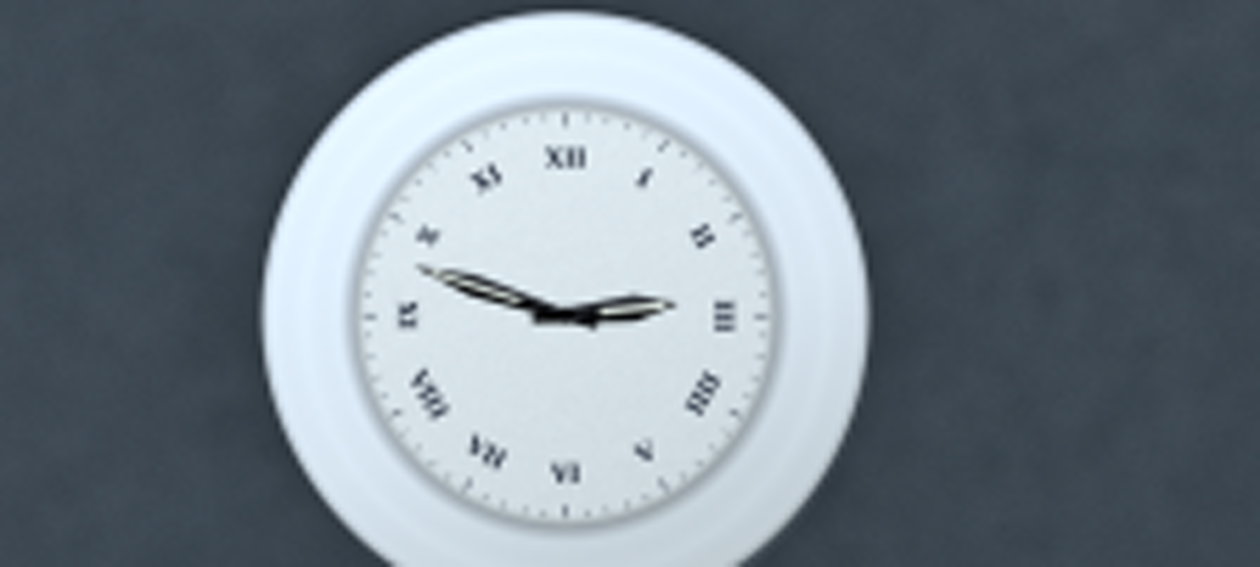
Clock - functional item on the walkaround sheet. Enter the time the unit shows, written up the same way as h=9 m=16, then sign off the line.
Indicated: h=2 m=48
